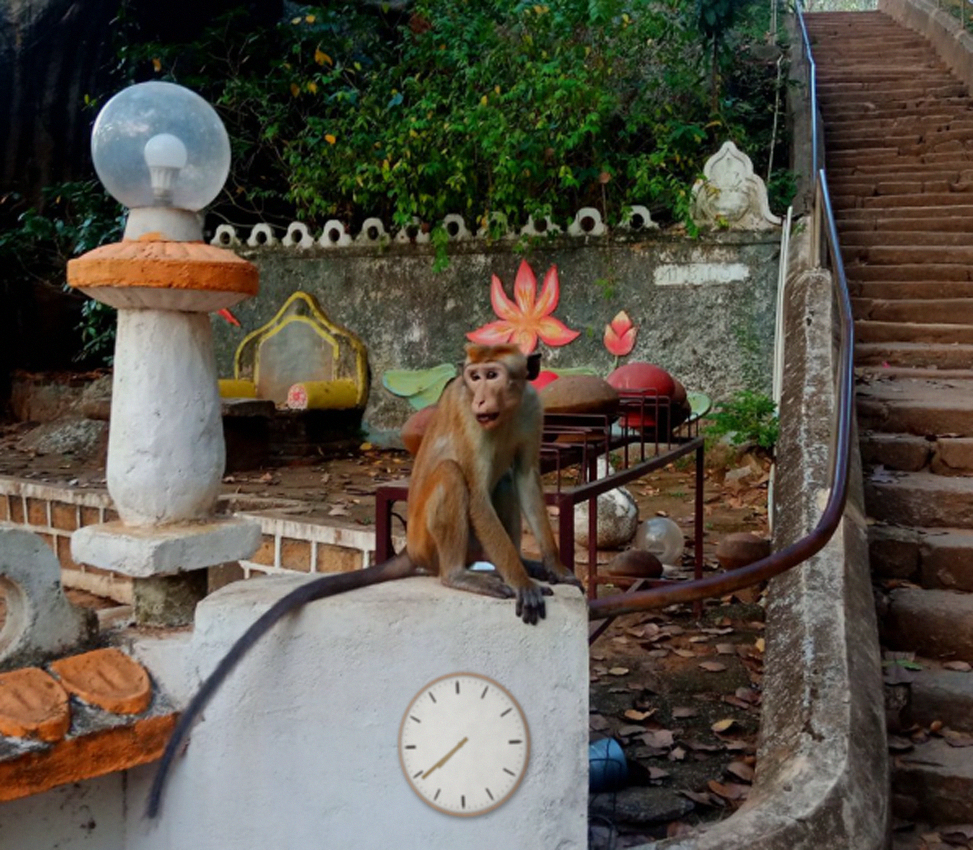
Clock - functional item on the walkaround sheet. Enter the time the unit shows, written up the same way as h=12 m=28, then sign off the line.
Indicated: h=7 m=39
